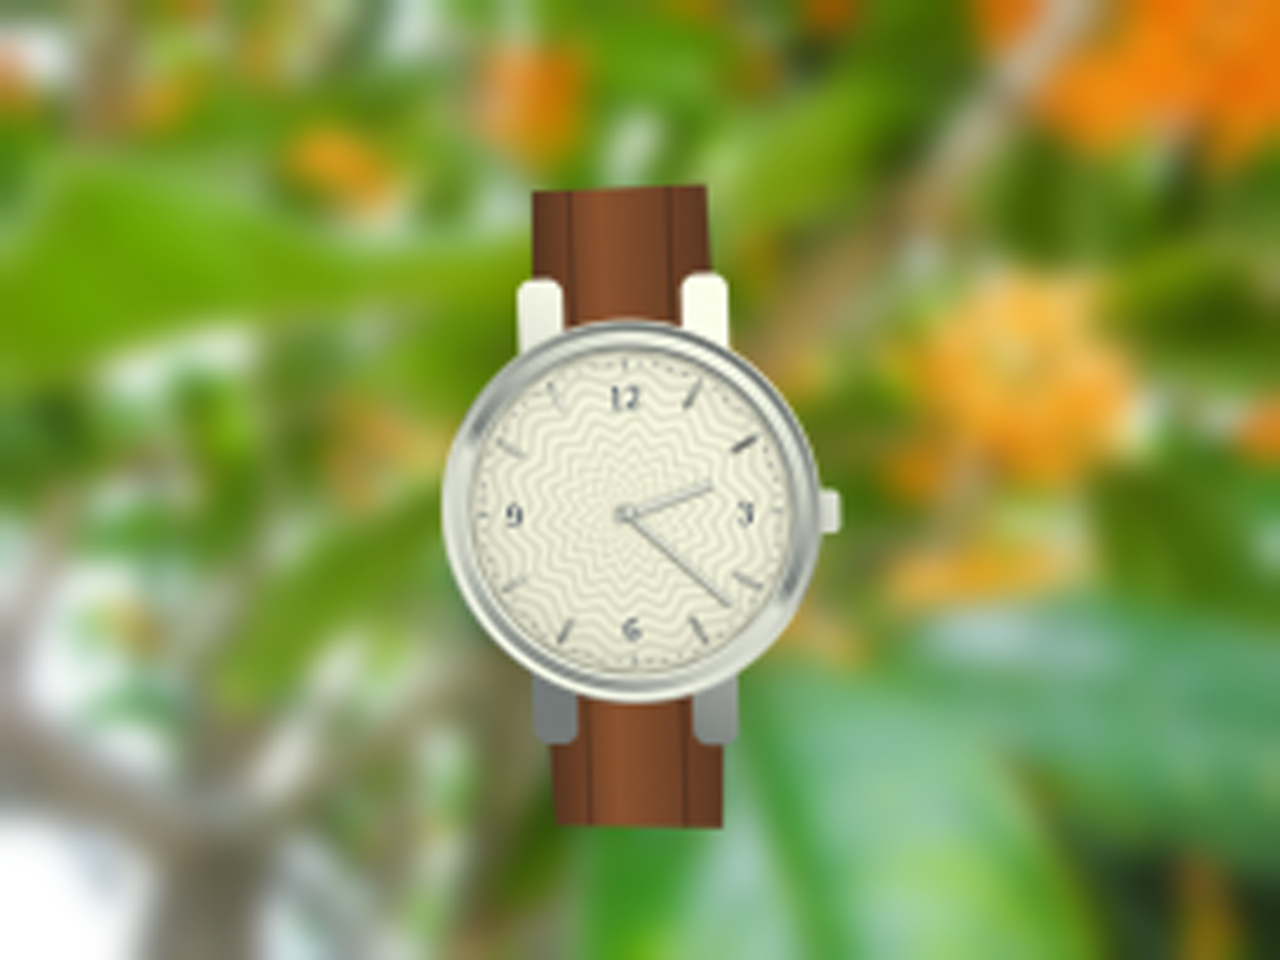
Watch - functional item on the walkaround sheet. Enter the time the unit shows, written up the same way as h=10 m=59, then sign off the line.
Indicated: h=2 m=22
